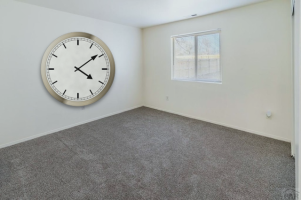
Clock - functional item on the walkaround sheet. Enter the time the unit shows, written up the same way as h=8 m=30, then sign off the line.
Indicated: h=4 m=9
